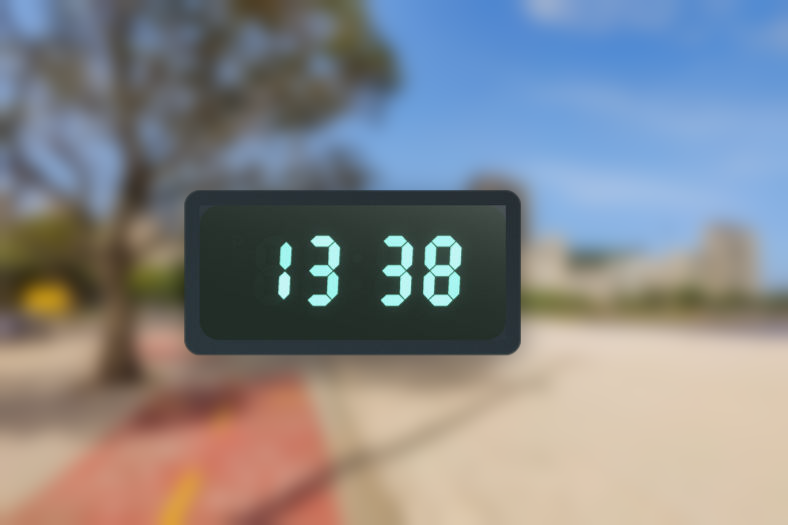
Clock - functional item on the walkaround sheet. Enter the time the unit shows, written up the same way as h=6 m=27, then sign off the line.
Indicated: h=13 m=38
